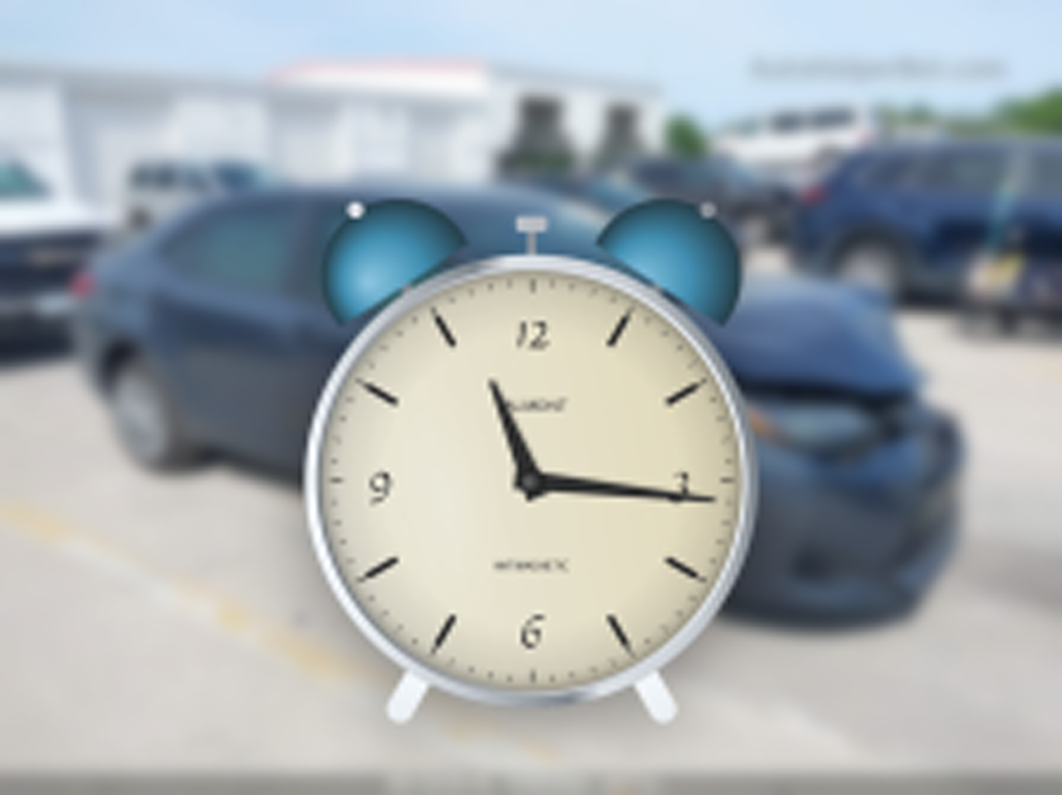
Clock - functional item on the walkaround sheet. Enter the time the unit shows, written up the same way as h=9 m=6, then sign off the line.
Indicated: h=11 m=16
